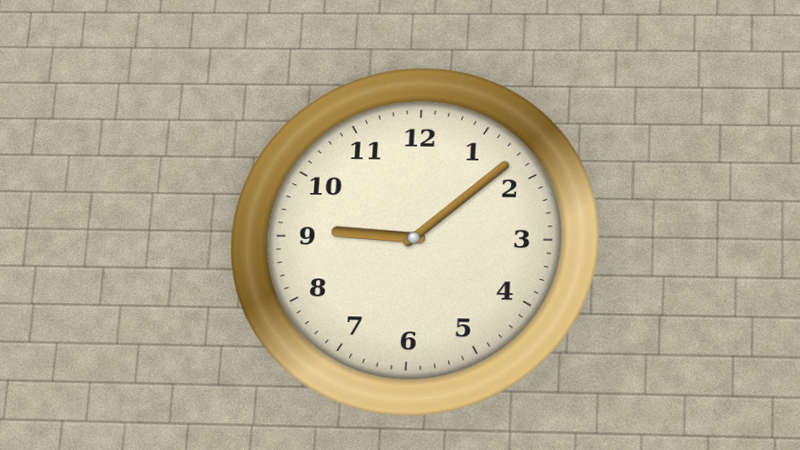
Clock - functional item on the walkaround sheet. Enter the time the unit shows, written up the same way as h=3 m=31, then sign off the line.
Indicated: h=9 m=8
